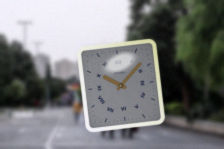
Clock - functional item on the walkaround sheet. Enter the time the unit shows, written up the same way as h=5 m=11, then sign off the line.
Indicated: h=10 m=8
